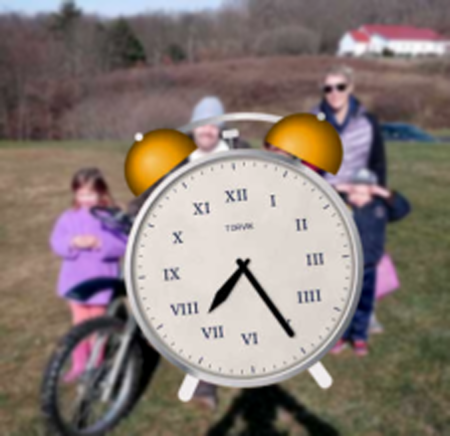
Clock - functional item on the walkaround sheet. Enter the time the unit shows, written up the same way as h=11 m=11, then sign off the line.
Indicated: h=7 m=25
